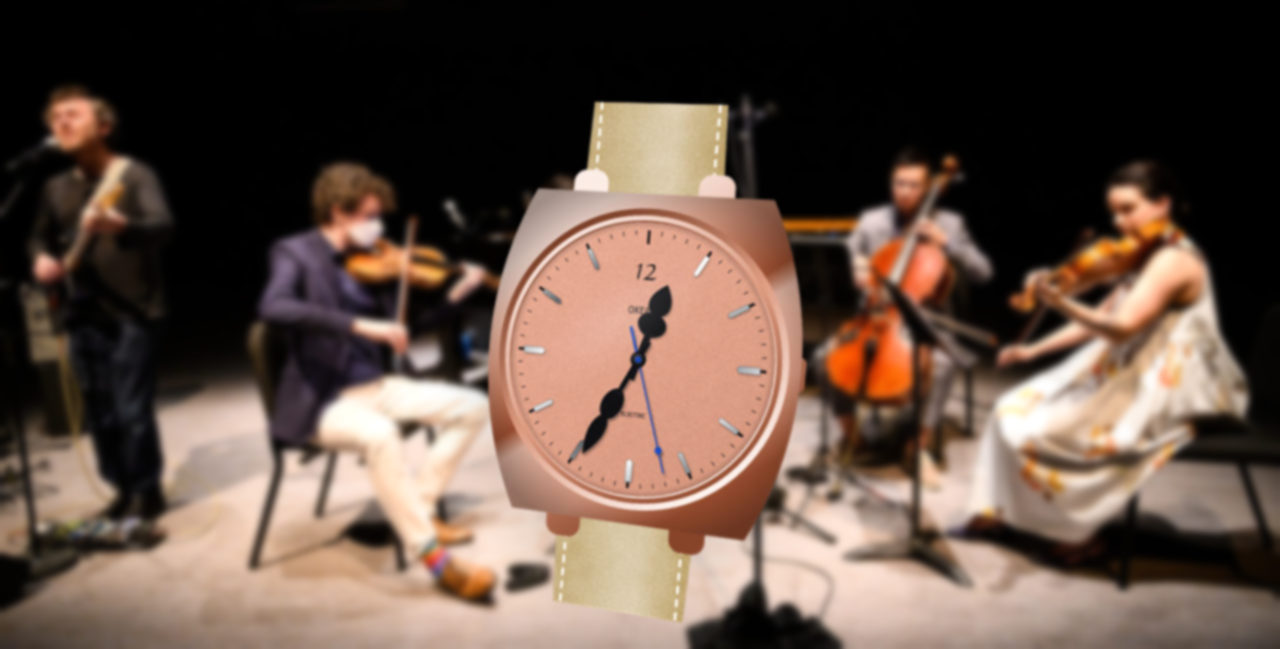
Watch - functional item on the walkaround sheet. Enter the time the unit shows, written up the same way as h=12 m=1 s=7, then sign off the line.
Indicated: h=12 m=34 s=27
